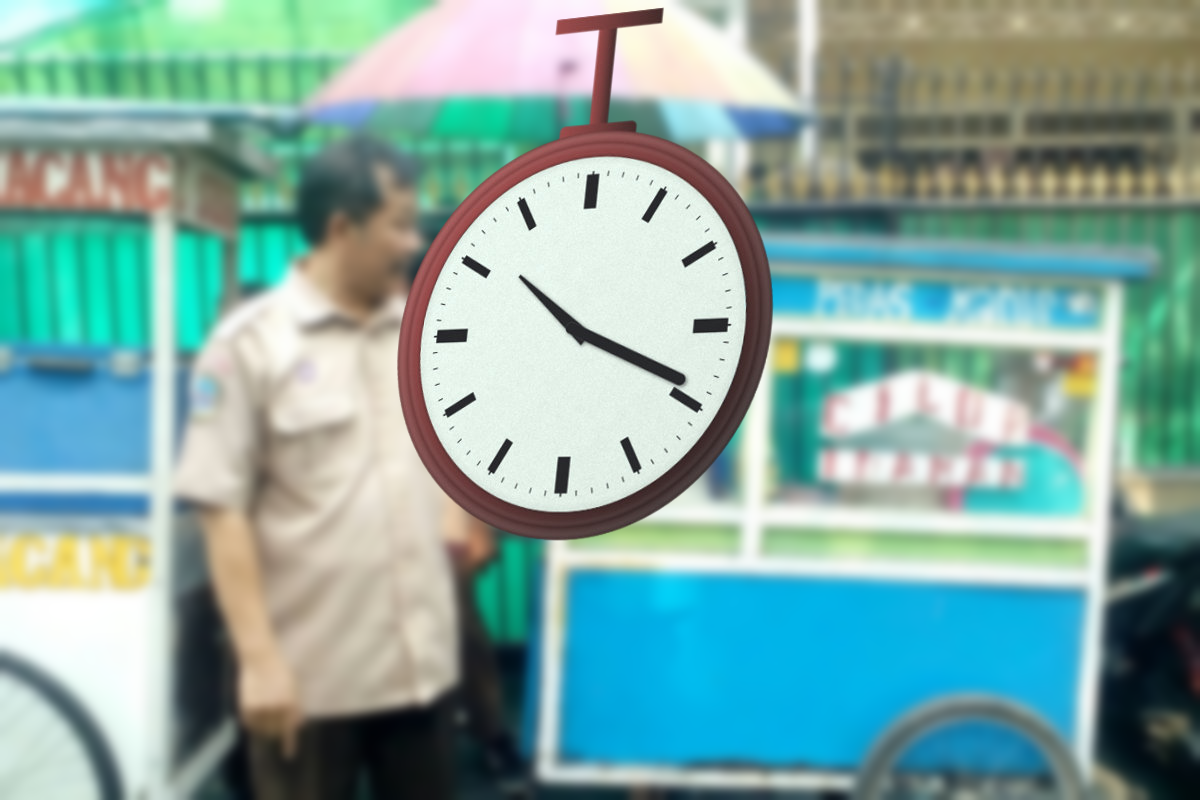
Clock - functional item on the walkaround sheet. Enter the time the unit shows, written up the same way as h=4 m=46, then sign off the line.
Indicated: h=10 m=19
